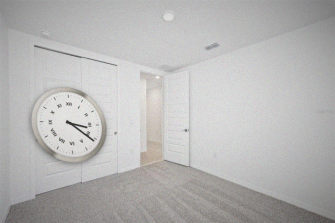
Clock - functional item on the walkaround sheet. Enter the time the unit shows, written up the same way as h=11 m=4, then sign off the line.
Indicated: h=3 m=21
